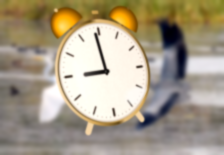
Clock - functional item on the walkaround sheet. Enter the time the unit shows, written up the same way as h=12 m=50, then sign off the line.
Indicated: h=8 m=59
